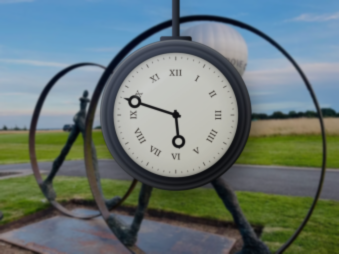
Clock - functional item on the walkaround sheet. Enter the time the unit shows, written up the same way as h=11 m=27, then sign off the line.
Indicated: h=5 m=48
